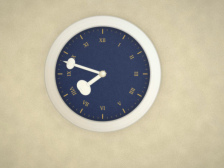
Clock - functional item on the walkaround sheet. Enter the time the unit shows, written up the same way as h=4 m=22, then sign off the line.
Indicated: h=7 m=48
